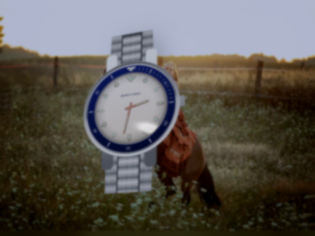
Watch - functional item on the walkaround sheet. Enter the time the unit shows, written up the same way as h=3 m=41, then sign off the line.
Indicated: h=2 m=32
